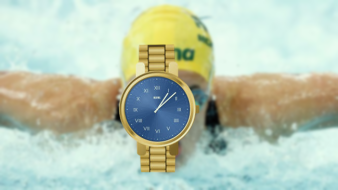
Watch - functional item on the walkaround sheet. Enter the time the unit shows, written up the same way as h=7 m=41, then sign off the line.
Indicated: h=1 m=8
